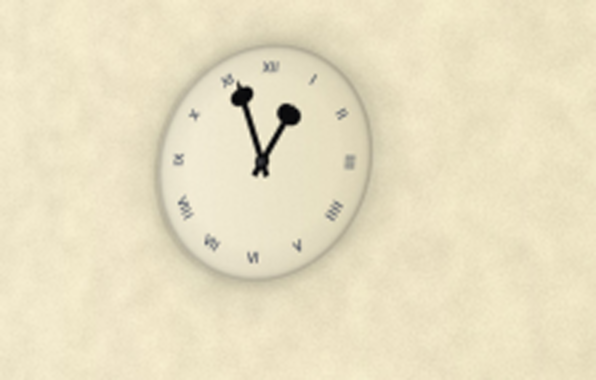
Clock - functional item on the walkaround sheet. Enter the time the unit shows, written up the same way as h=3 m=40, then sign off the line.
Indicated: h=12 m=56
